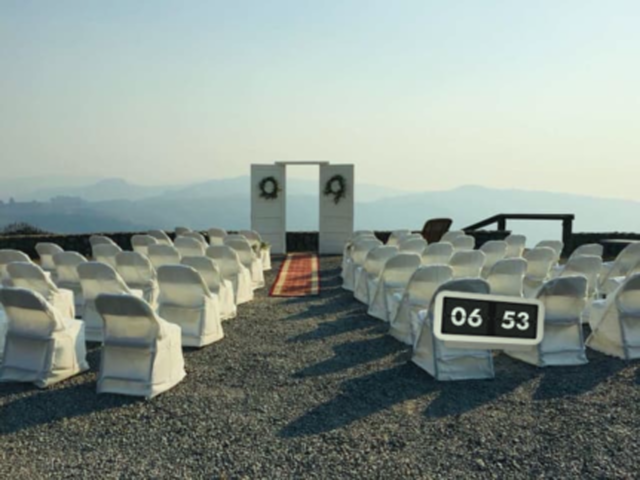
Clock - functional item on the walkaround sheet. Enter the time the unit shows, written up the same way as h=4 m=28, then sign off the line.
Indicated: h=6 m=53
